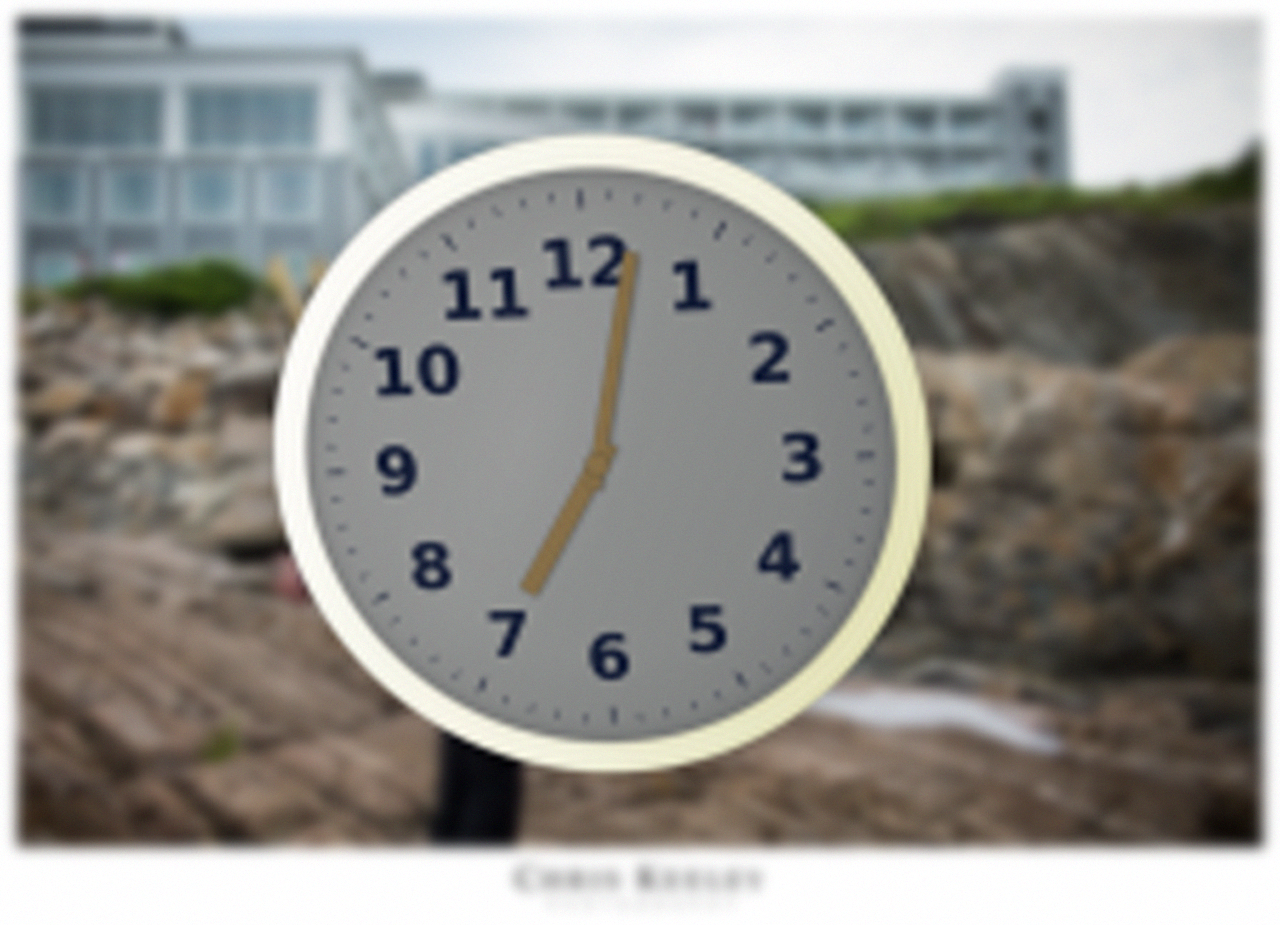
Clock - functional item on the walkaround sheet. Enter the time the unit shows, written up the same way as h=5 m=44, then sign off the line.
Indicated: h=7 m=2
